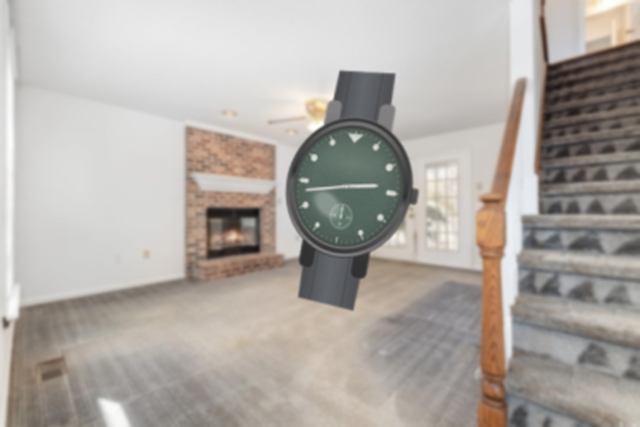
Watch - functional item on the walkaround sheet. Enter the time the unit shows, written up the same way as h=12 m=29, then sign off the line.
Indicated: h=2 m=43
